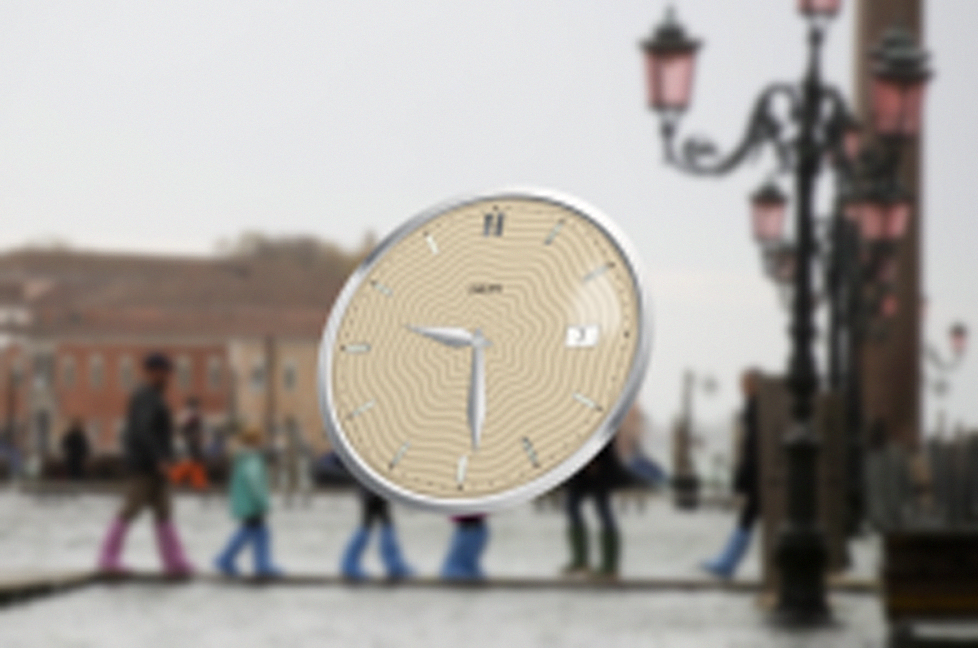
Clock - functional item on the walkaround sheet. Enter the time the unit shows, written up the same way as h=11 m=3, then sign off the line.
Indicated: h=9 m=29
